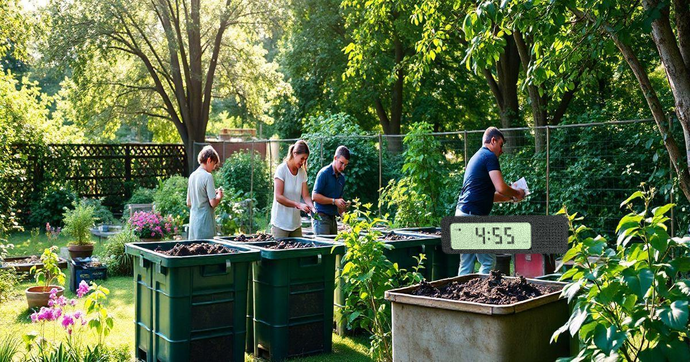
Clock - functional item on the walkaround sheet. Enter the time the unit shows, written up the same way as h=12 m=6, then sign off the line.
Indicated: h=4 m=55
